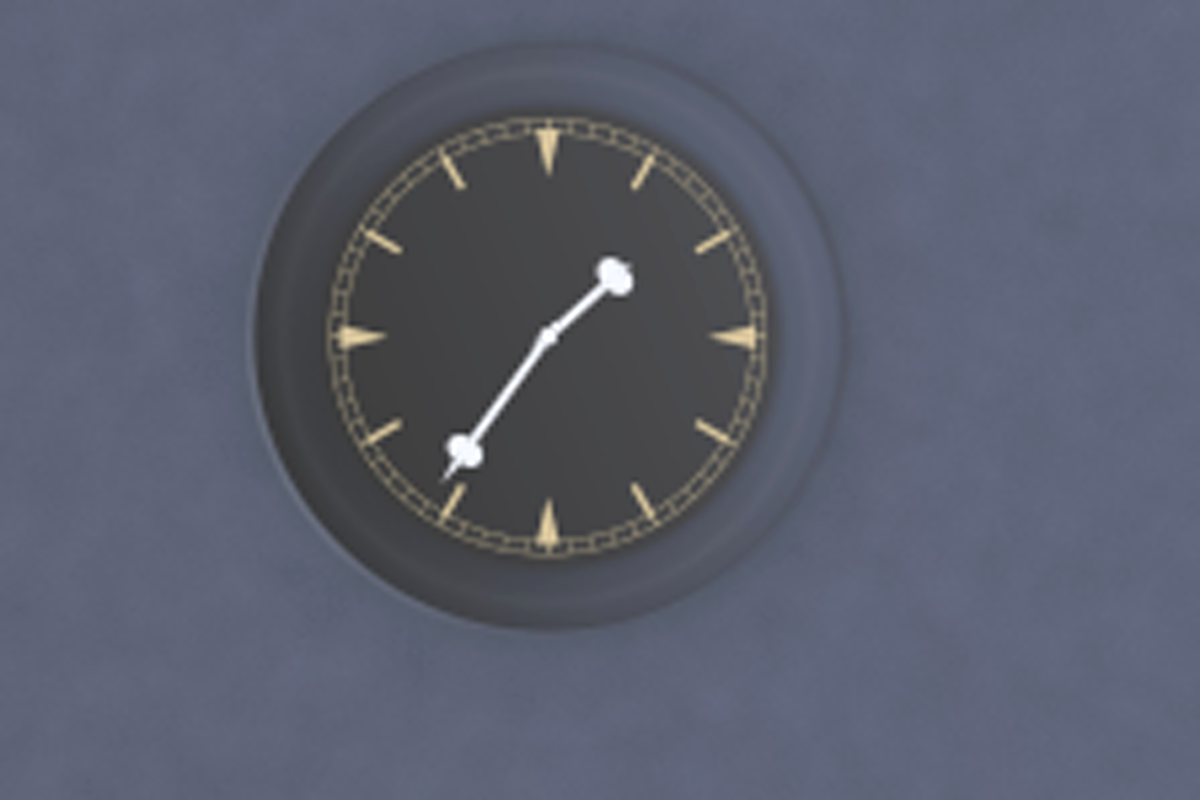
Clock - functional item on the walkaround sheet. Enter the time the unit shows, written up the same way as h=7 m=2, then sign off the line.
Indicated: h=1 m=36
